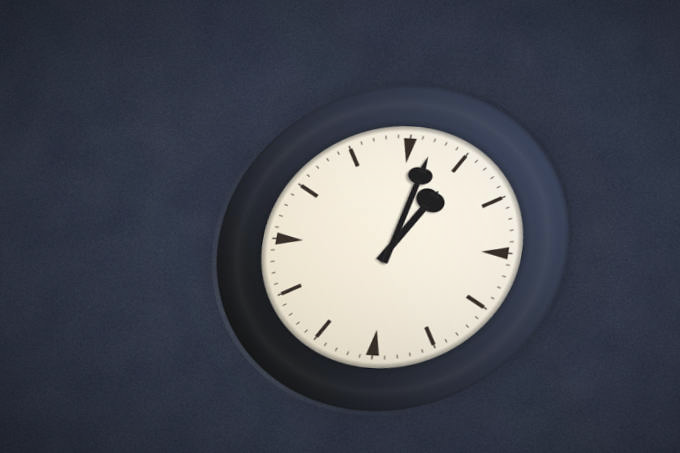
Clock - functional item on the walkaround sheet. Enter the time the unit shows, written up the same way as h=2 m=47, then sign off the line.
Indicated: h=1 m=2
